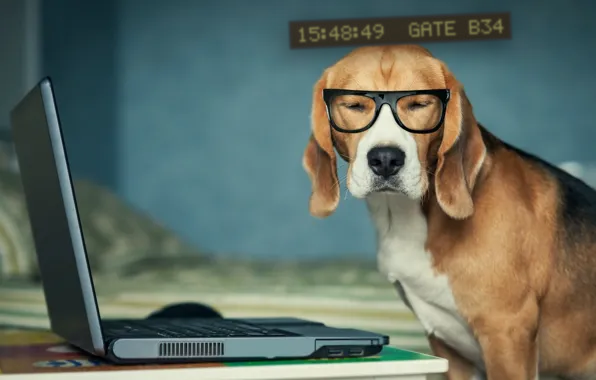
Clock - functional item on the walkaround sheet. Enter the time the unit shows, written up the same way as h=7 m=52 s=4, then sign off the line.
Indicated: h=15 m=48 s=49
